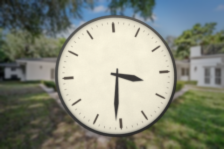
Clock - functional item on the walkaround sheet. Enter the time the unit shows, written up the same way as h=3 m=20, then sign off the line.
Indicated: h=3 m=31
